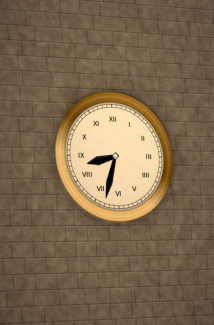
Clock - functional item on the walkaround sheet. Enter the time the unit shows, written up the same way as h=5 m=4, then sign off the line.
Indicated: h=8 m=33
